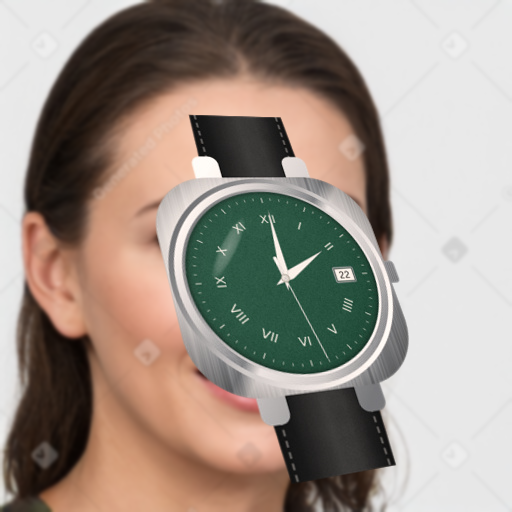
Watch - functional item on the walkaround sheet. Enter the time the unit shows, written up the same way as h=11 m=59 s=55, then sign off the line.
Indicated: h=2 m=0 s=28
